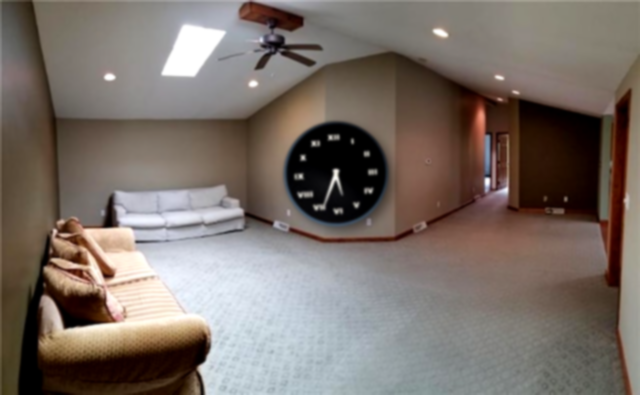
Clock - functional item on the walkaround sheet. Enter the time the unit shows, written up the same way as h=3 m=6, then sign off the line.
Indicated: h=5 m=34
